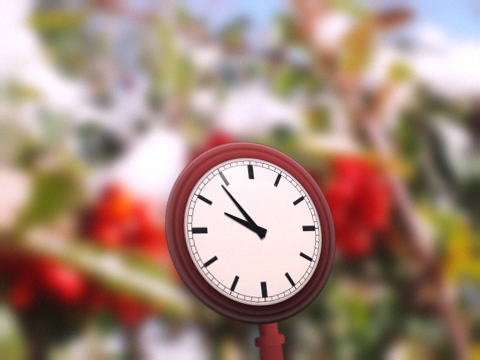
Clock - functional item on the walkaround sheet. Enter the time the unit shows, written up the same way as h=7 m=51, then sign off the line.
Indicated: h=9 m=54
